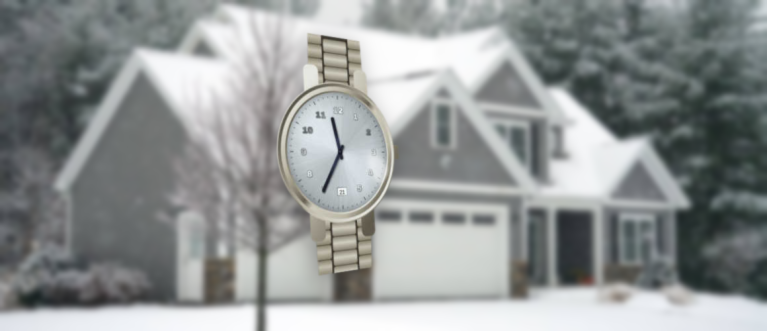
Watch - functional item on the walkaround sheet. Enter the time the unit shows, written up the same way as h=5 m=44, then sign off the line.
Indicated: h=11 m=35
